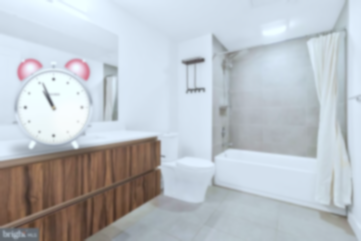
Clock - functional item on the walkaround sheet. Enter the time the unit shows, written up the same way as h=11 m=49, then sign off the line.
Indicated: h=10 m=56
